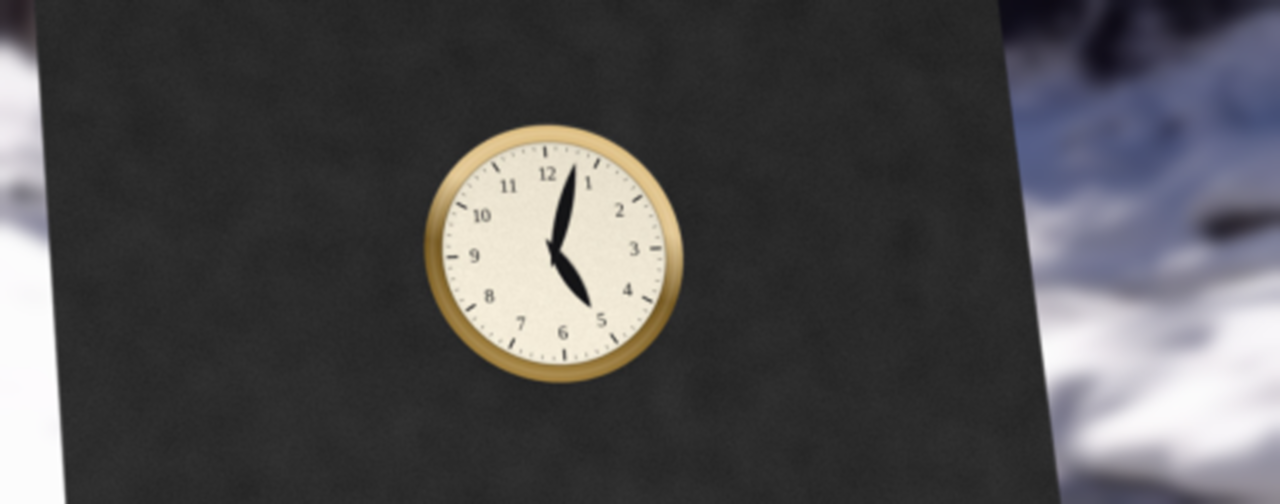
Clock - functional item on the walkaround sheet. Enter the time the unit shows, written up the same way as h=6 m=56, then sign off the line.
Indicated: h=5 m=3
